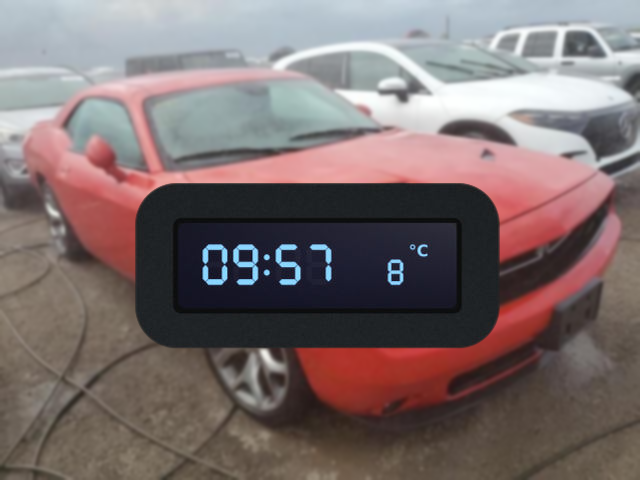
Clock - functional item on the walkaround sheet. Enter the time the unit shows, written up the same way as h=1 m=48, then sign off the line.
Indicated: h=9 m=57
